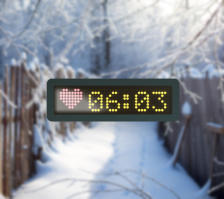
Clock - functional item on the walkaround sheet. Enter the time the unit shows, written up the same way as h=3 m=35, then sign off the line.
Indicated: h=6 m=3
